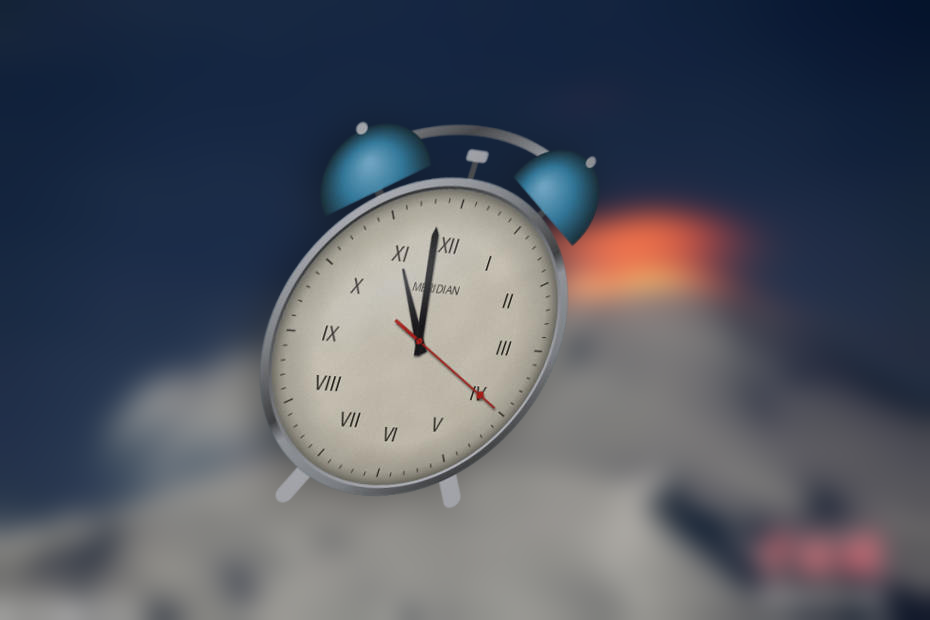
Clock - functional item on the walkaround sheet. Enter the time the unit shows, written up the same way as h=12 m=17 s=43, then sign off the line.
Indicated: h=10 m=58 s=20
